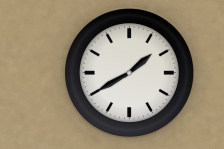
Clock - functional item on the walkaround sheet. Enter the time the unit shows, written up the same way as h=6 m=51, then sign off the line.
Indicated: h=1 m=40
